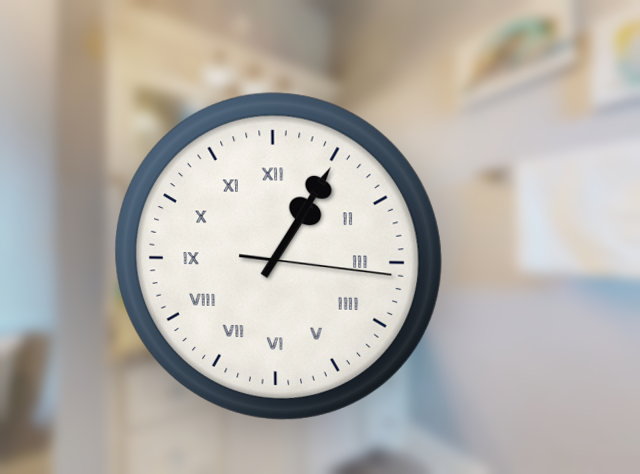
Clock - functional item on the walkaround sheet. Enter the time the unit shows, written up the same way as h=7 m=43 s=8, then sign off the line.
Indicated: h=1 m=5 s=16
